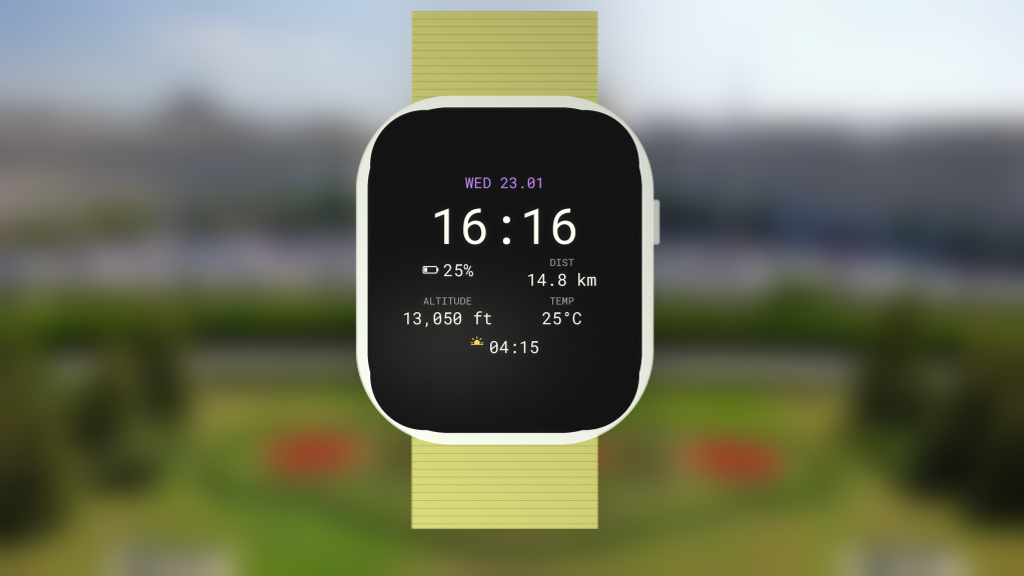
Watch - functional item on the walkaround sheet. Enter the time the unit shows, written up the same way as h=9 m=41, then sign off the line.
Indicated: h=16 m=16
